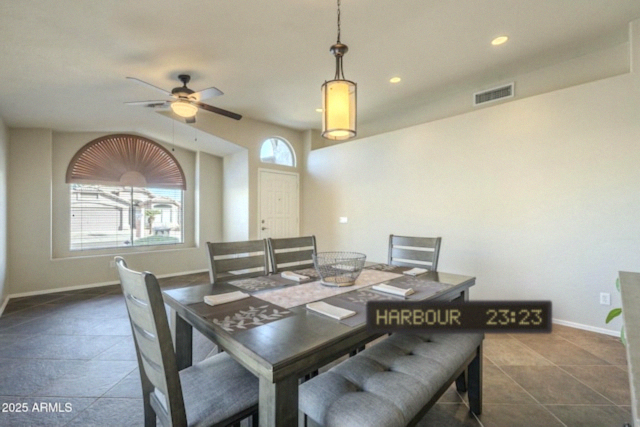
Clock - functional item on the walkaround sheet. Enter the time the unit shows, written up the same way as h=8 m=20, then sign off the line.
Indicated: h=23 m=23
